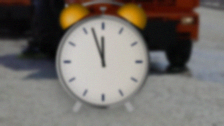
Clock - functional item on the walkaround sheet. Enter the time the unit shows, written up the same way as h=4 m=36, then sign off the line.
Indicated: h=11 m=57
